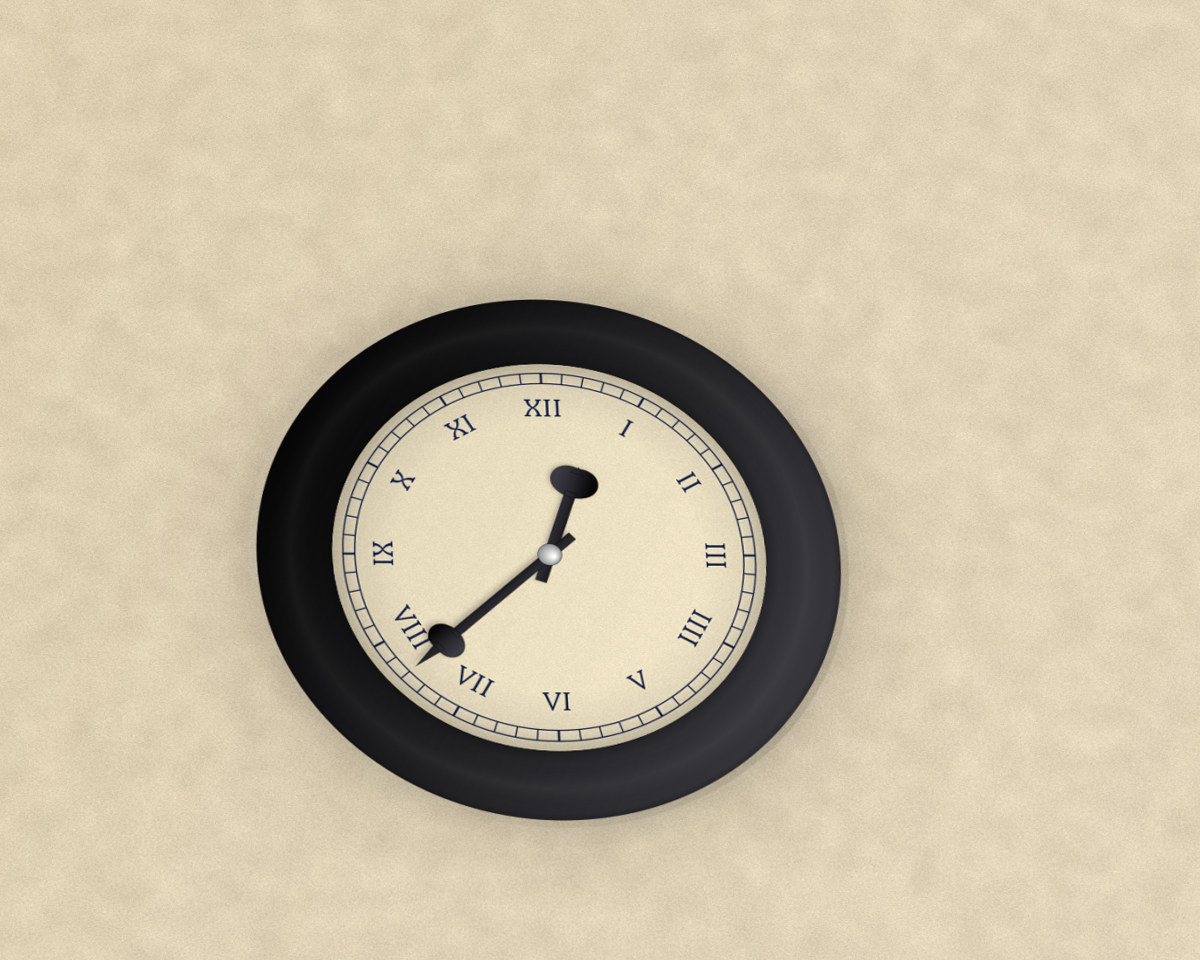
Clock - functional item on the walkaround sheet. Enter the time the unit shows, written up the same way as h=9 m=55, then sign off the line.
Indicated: h=12 m=38
